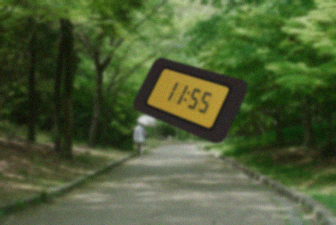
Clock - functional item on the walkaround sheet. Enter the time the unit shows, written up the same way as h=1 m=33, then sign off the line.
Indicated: h=11 m=55
